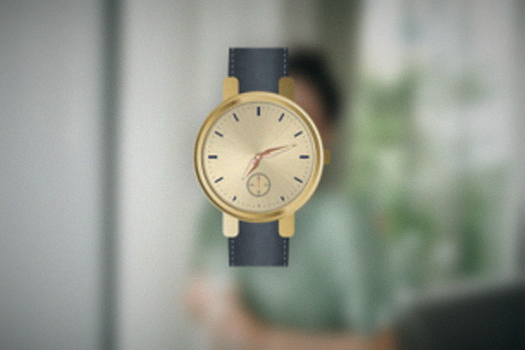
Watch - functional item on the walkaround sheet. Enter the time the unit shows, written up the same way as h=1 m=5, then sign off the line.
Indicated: h=7 m=12
